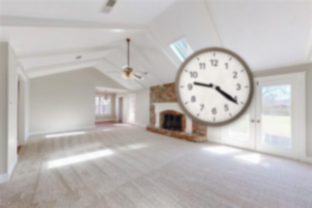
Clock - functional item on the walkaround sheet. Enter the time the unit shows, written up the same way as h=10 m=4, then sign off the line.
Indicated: h=9 m=21
